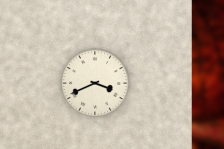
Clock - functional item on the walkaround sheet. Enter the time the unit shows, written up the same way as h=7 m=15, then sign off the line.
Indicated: h=3 m=41
